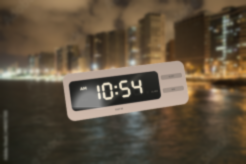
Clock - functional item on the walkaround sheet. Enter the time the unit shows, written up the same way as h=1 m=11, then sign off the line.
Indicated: h=10 m=54
